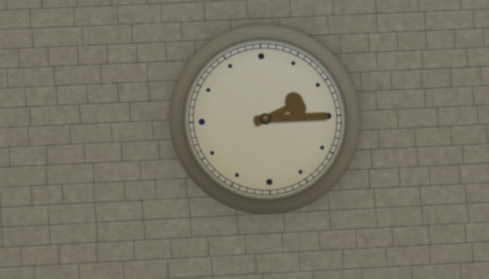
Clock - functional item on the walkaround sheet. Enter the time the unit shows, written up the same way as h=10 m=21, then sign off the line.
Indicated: h=2 m=15
